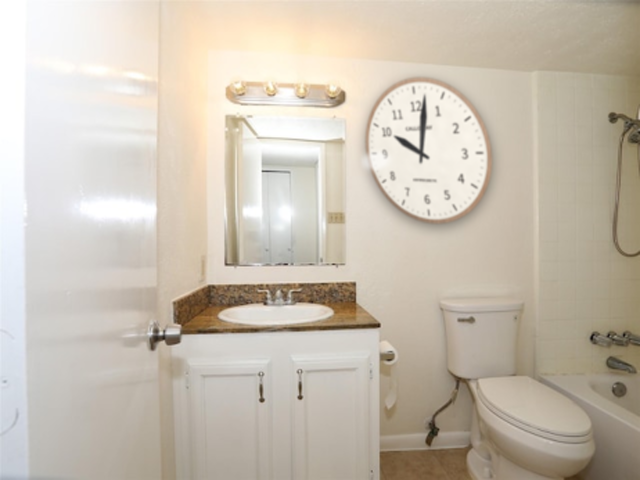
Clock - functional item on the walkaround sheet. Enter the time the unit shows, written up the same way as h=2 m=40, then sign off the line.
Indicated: h=10 m=2
